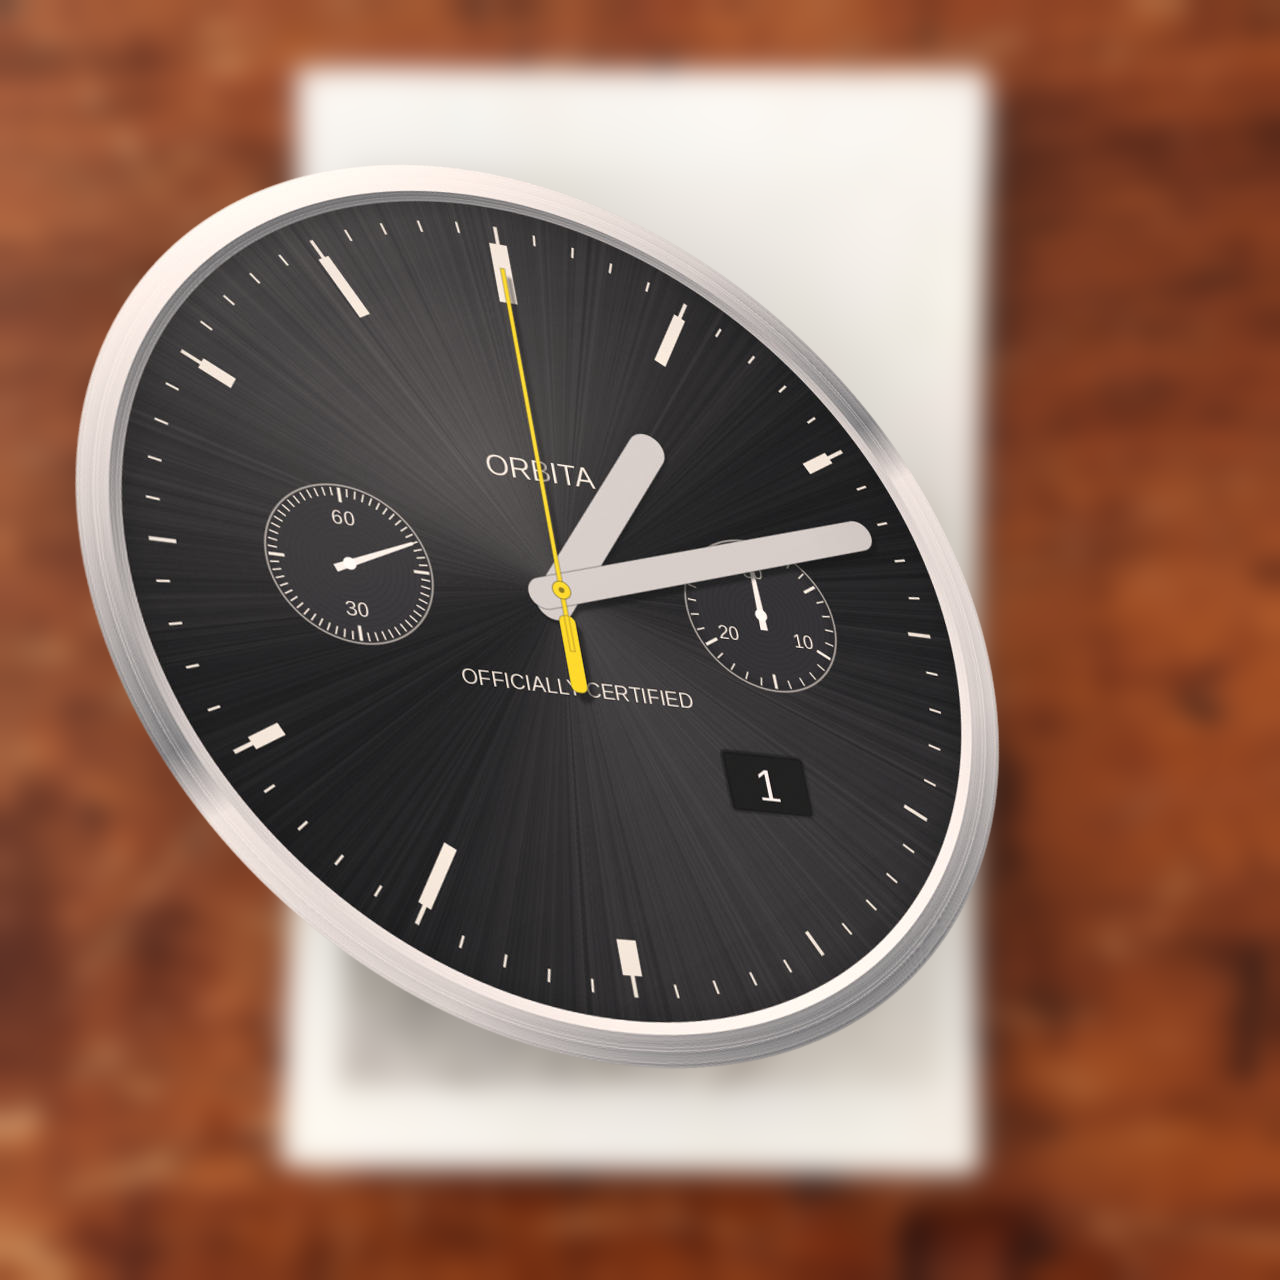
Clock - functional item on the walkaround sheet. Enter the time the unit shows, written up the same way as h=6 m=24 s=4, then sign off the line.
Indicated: h=1 m=12 s=11
